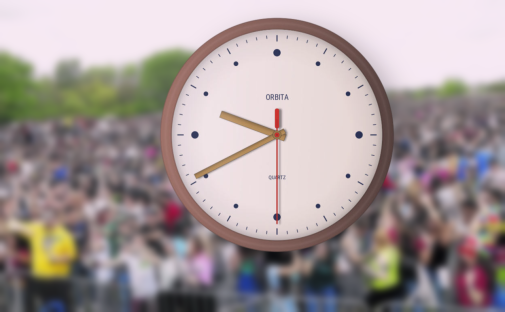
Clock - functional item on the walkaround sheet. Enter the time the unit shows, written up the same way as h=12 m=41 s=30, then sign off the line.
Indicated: h=9 m=40 s=30
